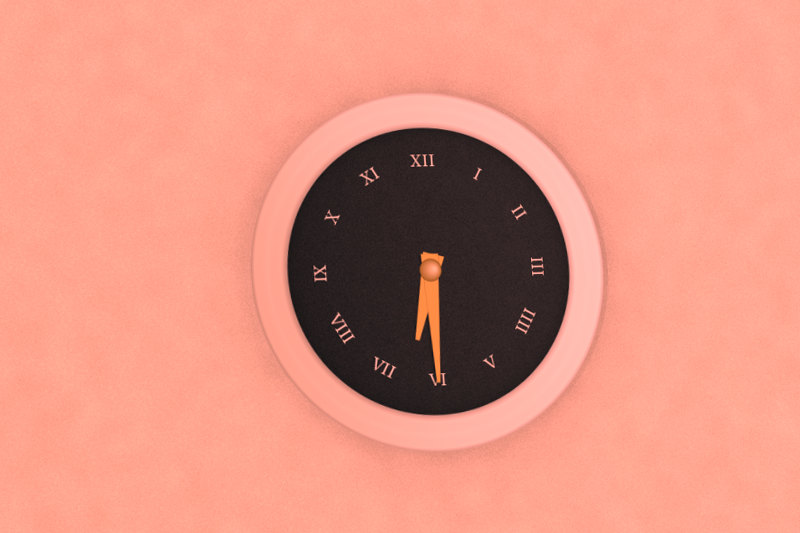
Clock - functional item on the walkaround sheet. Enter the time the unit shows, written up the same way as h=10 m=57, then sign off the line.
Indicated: h=6 m=30
